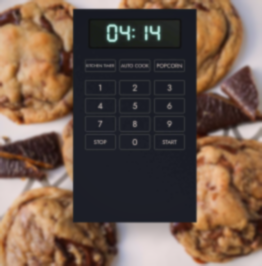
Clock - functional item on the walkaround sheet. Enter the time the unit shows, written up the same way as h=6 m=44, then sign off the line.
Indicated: h=4 m=14
